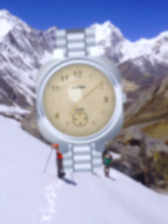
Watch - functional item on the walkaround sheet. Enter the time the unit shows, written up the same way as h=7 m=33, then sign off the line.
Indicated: h=7 m=9
